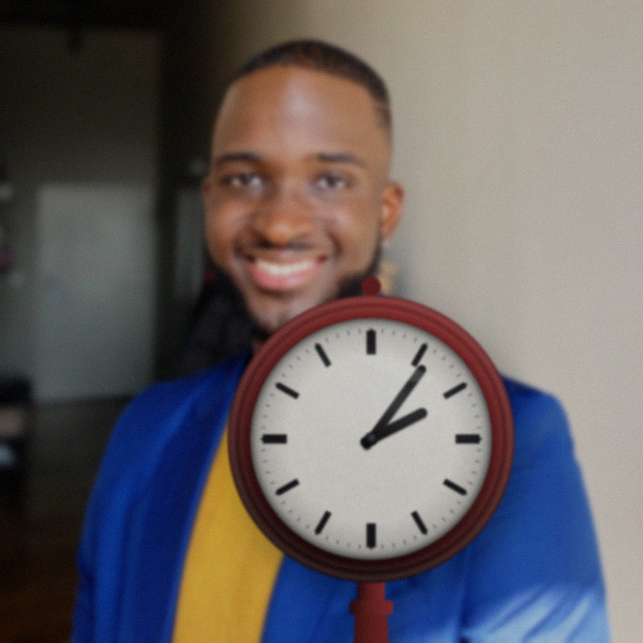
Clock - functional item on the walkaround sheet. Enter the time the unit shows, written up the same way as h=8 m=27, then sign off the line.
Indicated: h=2 m=6
